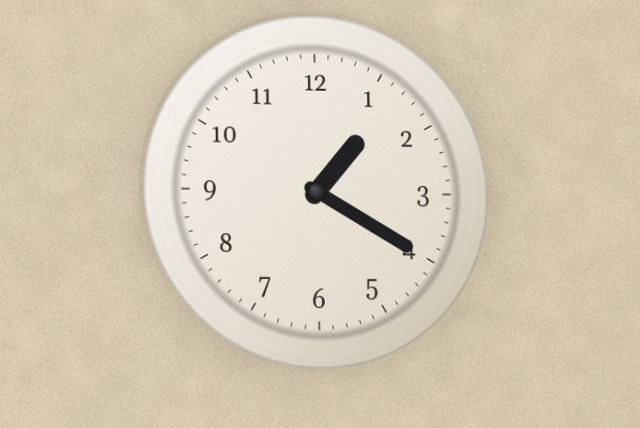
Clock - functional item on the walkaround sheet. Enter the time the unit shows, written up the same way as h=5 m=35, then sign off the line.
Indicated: h=1 m=20
